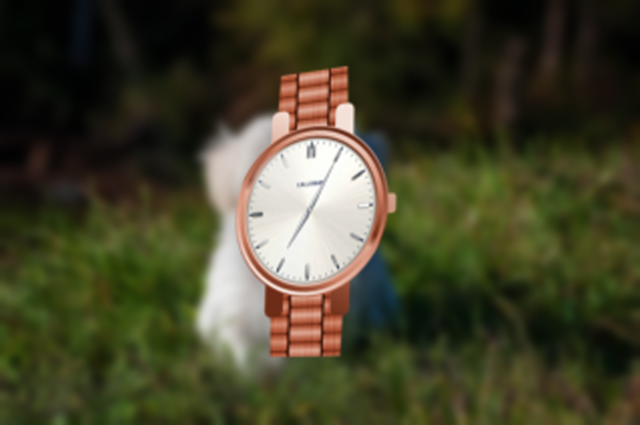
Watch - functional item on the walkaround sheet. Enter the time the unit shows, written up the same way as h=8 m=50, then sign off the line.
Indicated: h=7 m=5
